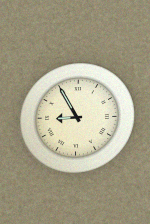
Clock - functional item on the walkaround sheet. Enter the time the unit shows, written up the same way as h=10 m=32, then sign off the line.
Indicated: h=8 m=55
